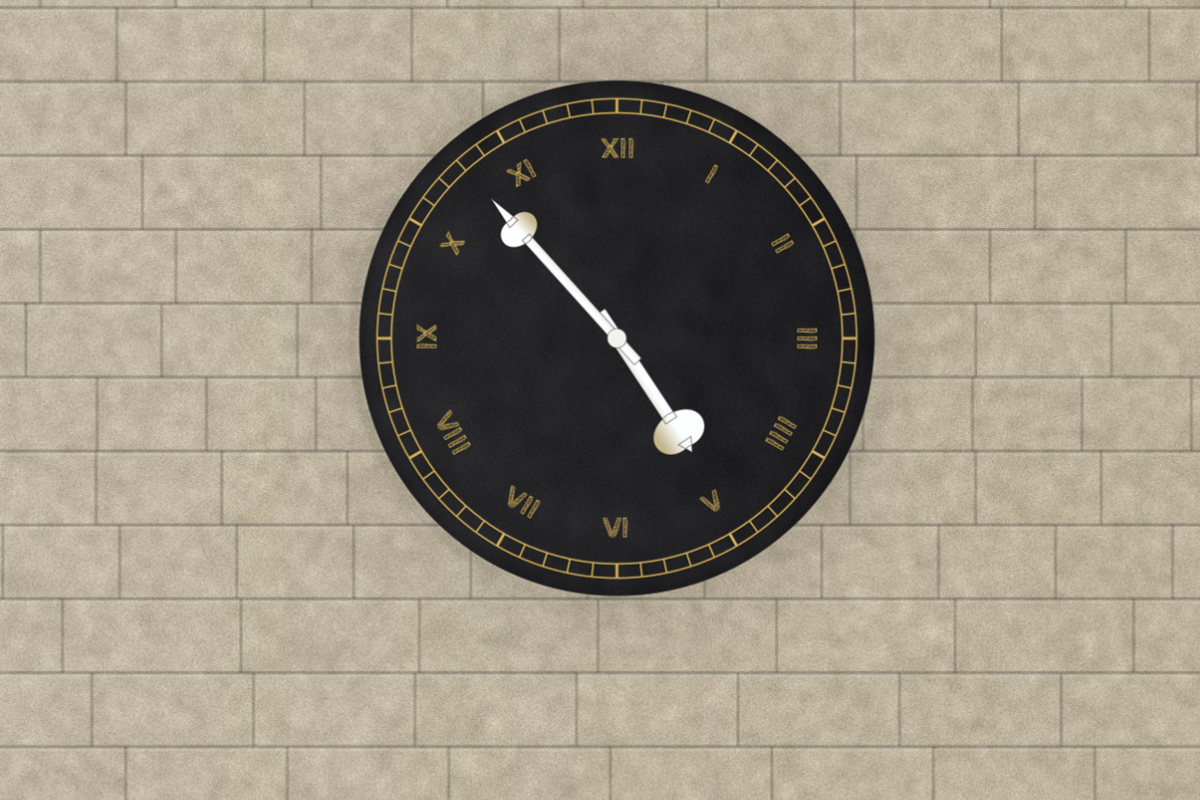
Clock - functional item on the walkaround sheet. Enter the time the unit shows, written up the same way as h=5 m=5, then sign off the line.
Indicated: h=4 m=53
